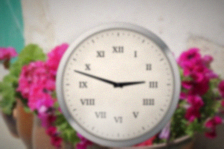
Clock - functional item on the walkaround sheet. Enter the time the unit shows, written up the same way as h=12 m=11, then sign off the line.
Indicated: h=2 m=48
